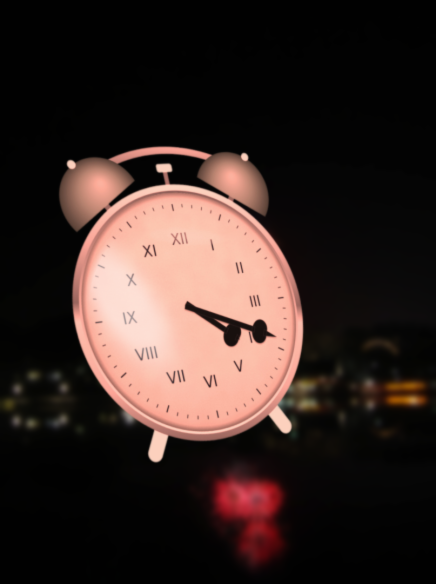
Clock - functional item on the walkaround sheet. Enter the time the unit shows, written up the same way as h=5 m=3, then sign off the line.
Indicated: h=4 m=19
